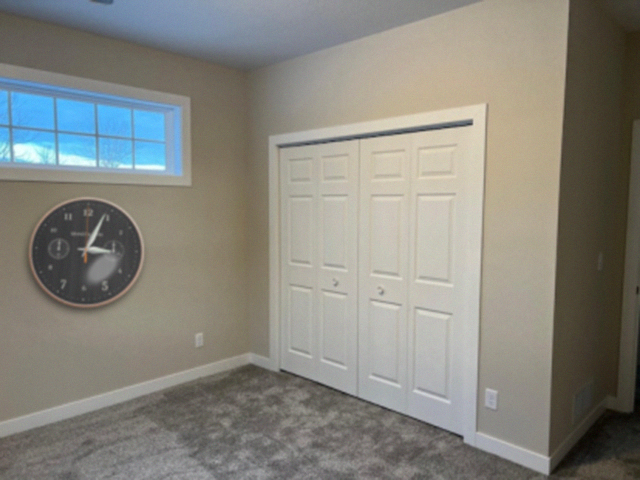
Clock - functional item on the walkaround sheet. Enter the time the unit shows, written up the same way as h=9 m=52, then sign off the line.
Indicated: h=3 m=4
